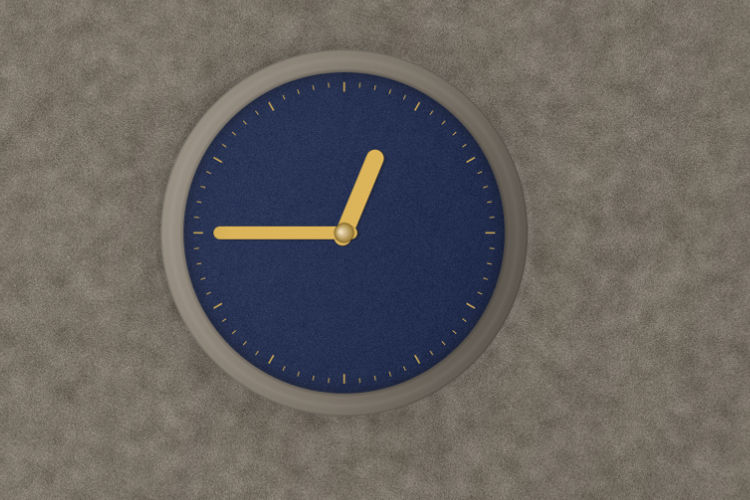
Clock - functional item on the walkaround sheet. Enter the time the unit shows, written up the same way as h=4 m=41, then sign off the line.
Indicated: h=12 m=45
